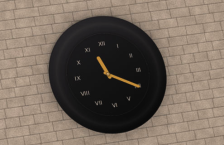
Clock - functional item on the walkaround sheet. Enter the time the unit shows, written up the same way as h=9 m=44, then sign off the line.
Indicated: h=11 m=20
